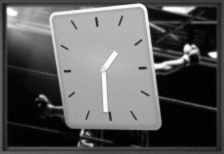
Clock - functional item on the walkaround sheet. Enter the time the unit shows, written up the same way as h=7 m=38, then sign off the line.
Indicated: h=1 m=31
